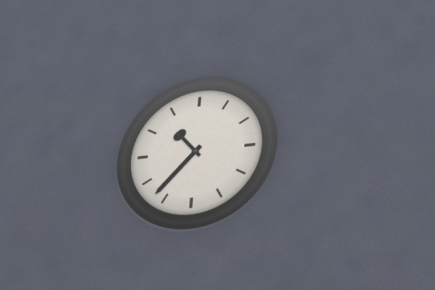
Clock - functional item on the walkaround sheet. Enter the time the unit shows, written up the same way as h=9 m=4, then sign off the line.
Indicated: h=10 m=37
